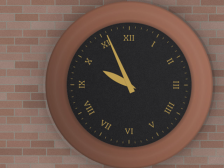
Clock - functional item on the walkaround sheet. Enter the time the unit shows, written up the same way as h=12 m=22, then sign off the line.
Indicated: h=9 m=56
